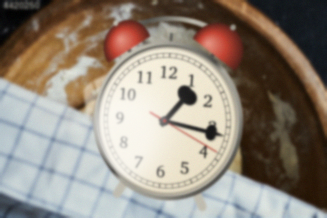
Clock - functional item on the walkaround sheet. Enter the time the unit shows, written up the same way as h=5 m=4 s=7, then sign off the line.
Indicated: h=1 m=16 s=19
